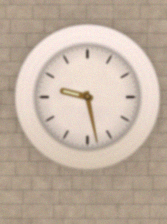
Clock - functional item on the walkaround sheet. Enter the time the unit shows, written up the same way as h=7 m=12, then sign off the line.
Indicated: h=9 m=28
